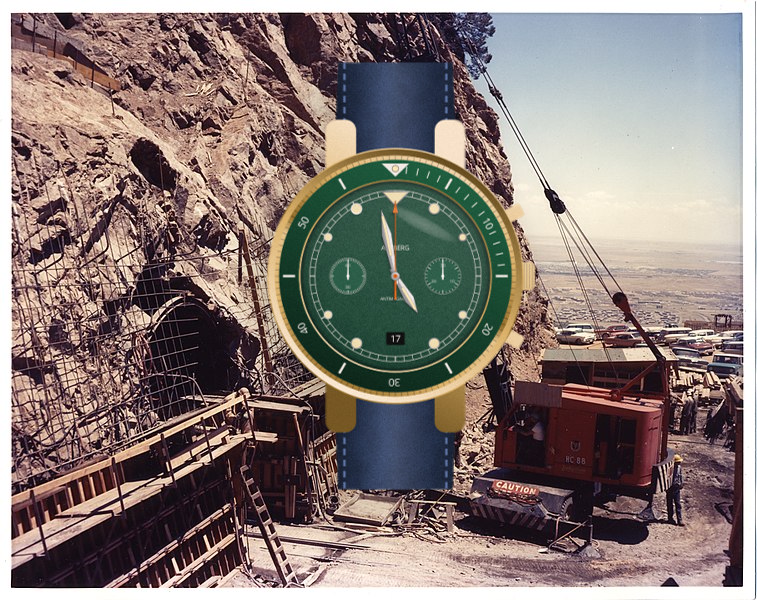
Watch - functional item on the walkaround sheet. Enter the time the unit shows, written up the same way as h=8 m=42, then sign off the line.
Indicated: h=4 m=58
